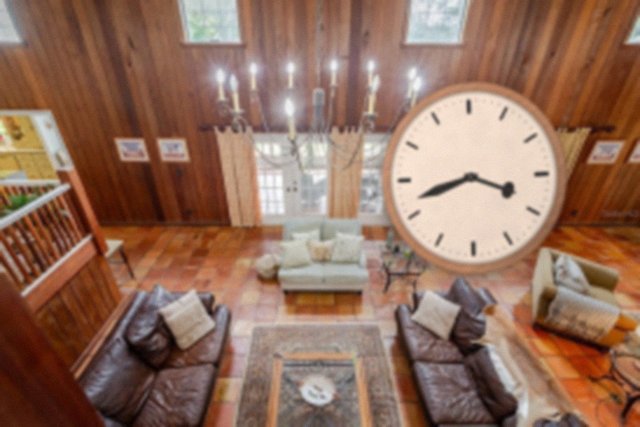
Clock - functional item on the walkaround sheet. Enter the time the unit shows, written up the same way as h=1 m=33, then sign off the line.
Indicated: h=3 m=42
